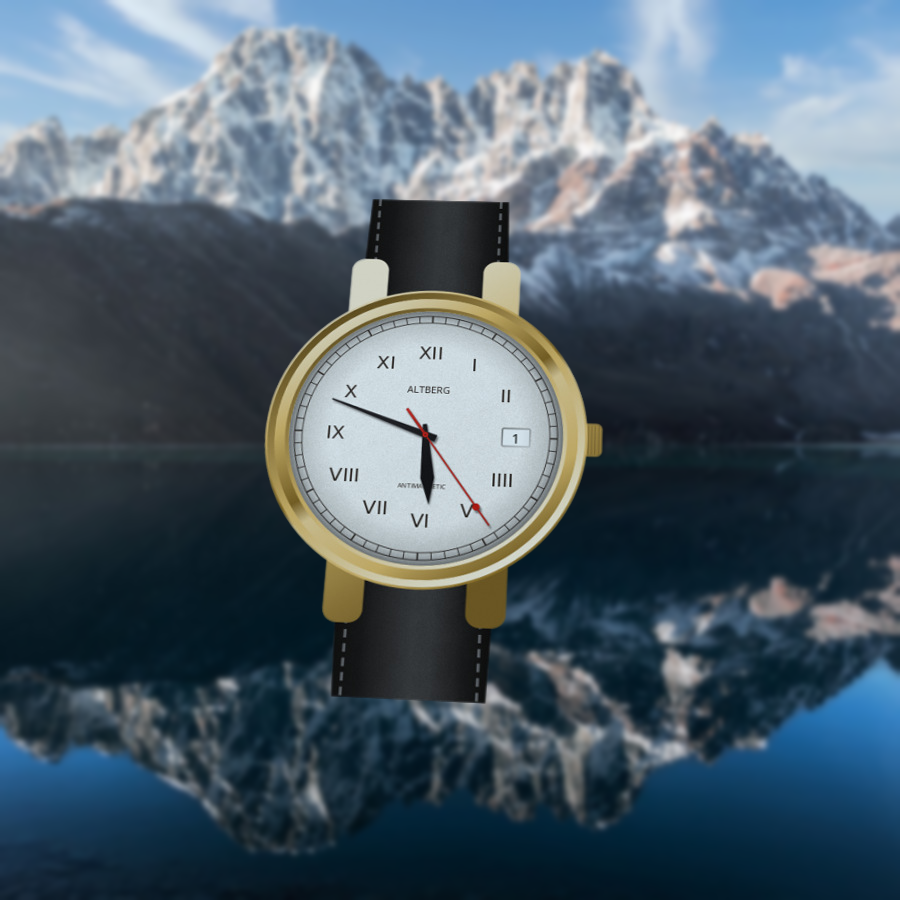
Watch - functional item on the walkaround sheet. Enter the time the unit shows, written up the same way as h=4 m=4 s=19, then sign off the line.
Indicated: h=5 m=48 s=24
